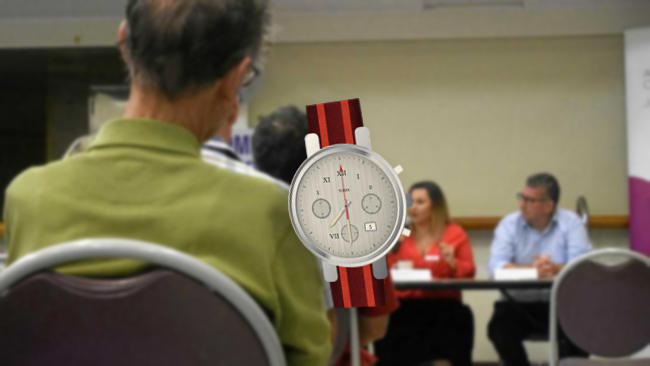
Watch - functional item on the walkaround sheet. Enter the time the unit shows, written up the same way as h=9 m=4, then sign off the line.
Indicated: h=7 m=30
